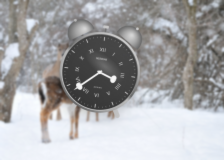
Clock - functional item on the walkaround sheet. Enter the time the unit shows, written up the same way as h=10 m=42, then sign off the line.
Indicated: h=3 m=38
